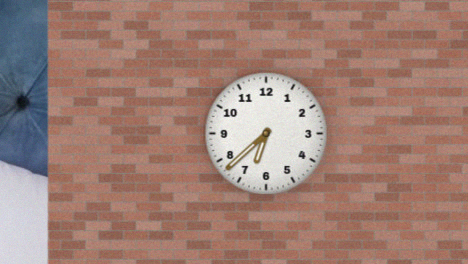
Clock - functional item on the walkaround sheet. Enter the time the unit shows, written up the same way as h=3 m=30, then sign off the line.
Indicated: h=6 m=38
